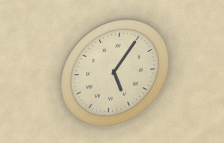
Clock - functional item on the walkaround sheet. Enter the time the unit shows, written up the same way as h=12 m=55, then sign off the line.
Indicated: h=5 m=5
